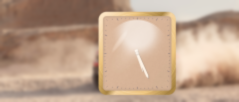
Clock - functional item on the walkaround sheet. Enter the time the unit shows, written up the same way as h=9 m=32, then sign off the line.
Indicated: h=5 m=26
